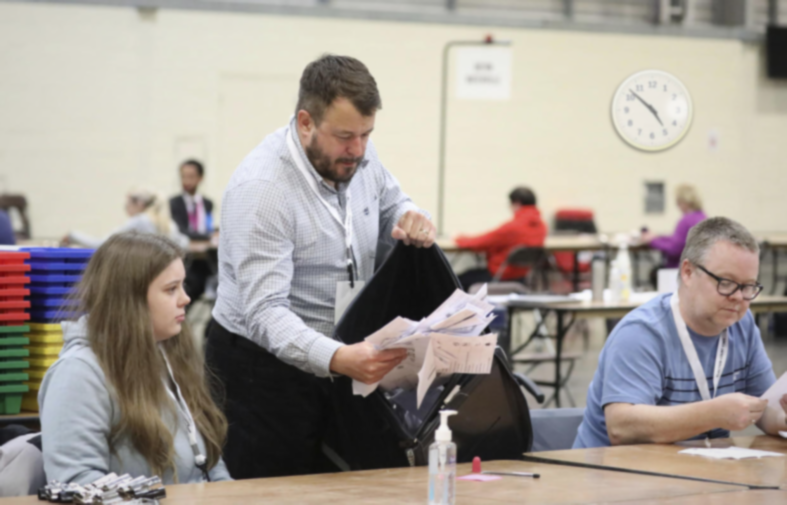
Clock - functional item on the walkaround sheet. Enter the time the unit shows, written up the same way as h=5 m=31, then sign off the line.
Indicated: h=4 m=52
